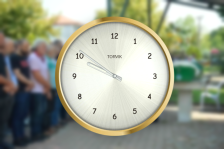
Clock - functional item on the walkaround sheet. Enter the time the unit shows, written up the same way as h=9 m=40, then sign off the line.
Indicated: h=9 m=51
